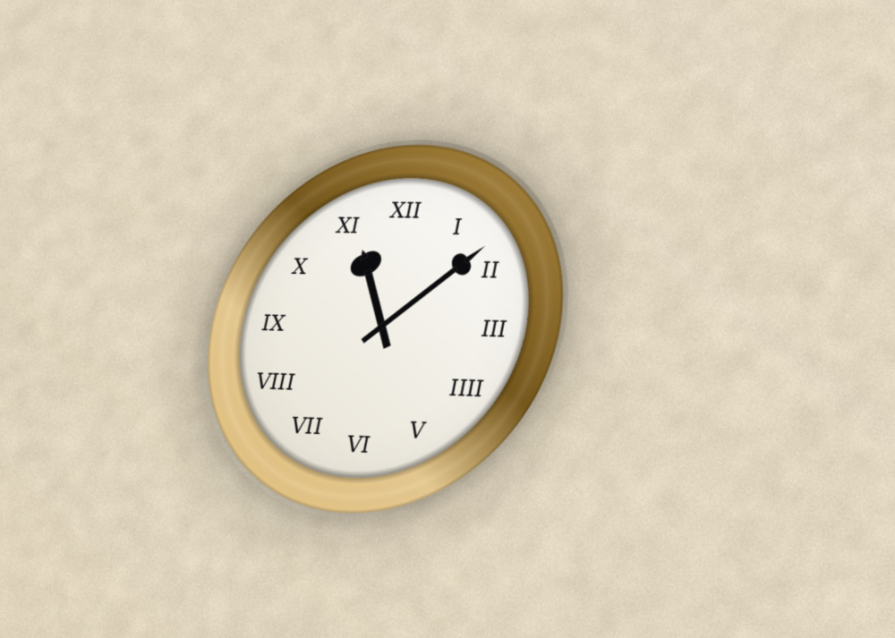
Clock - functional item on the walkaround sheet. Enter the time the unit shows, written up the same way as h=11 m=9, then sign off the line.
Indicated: h=11 m=8
